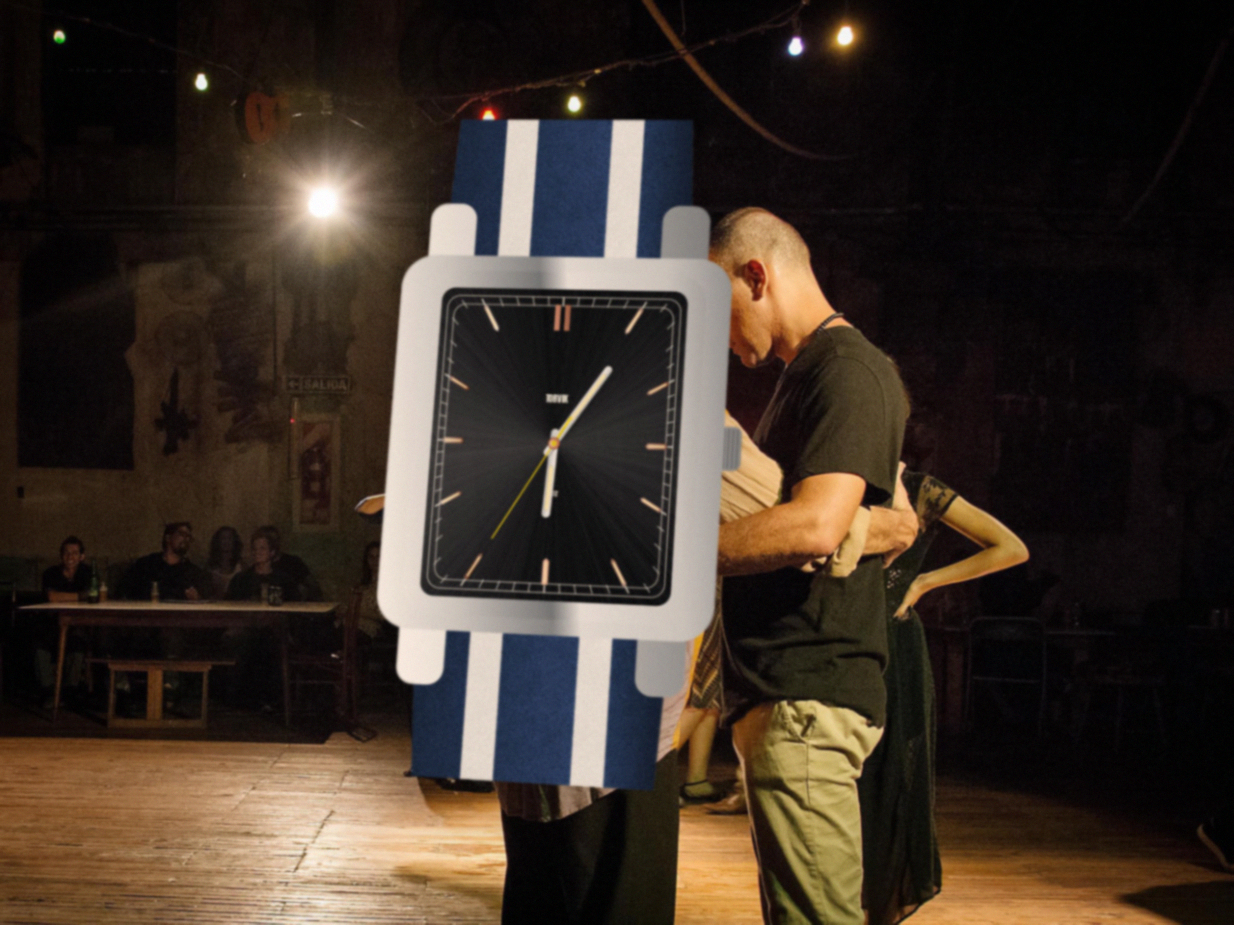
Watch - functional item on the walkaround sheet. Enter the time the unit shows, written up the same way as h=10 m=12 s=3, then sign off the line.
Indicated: h=6 m=5 s=35
